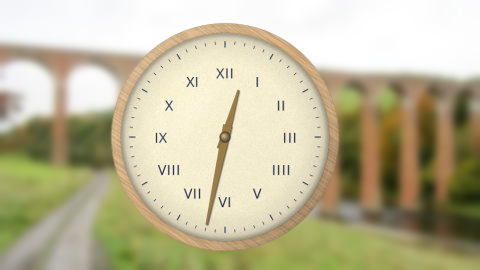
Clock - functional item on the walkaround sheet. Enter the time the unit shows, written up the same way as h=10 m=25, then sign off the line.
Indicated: h=12 m=32
